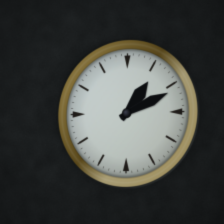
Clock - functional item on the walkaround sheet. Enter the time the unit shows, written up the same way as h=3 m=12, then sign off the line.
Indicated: h=1 m=11
